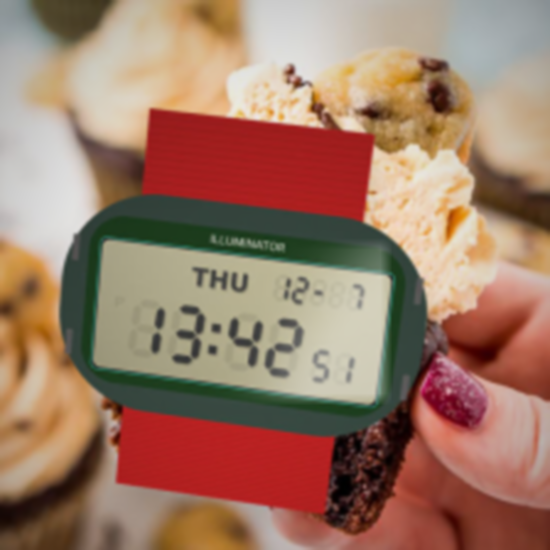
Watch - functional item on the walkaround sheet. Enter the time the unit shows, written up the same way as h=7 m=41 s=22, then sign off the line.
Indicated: h=13 m=42 s=51
